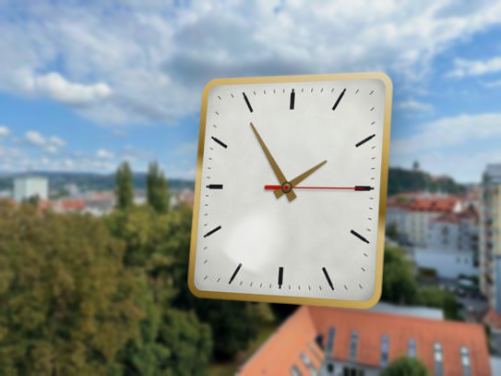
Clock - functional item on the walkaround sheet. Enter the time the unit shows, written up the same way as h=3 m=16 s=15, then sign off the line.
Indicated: h=1 m=54 s=15
